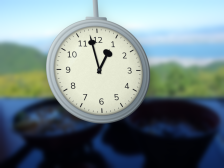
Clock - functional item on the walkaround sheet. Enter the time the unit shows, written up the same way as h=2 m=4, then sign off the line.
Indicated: h=12 m=58
